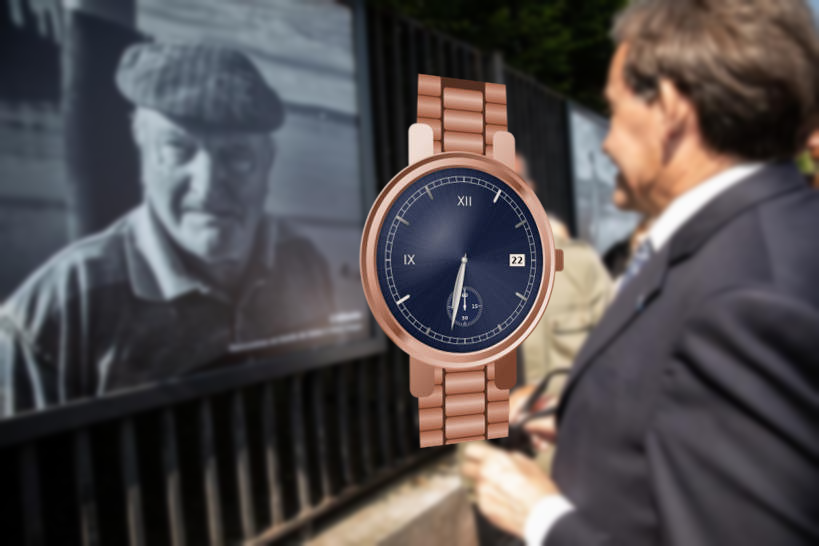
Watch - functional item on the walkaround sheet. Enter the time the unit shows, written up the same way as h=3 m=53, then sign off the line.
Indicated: h=6 m=32
